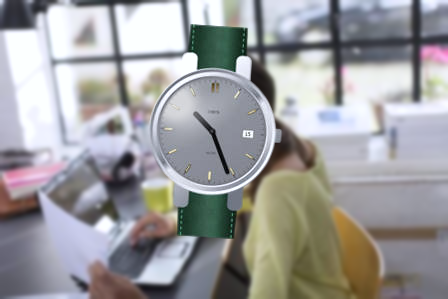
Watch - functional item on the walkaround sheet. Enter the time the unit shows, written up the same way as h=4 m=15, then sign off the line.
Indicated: h=10 m=26
